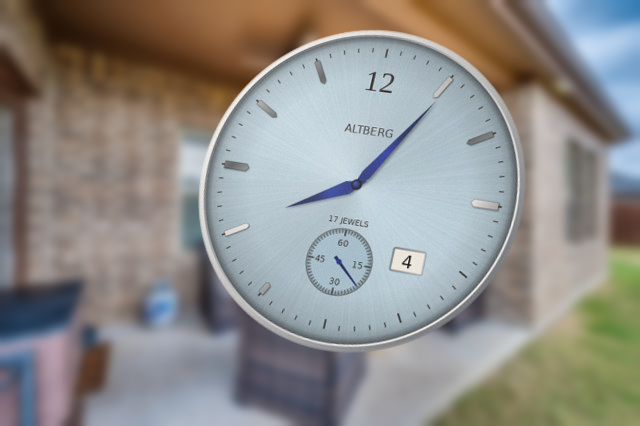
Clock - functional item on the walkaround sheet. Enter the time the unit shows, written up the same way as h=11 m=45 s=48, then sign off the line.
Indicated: h=8 m=5 s=22
